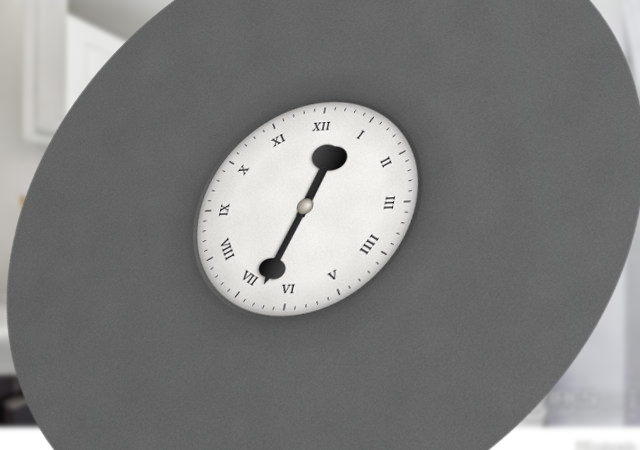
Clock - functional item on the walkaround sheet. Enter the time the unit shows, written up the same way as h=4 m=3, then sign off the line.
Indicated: h=12 m=33
